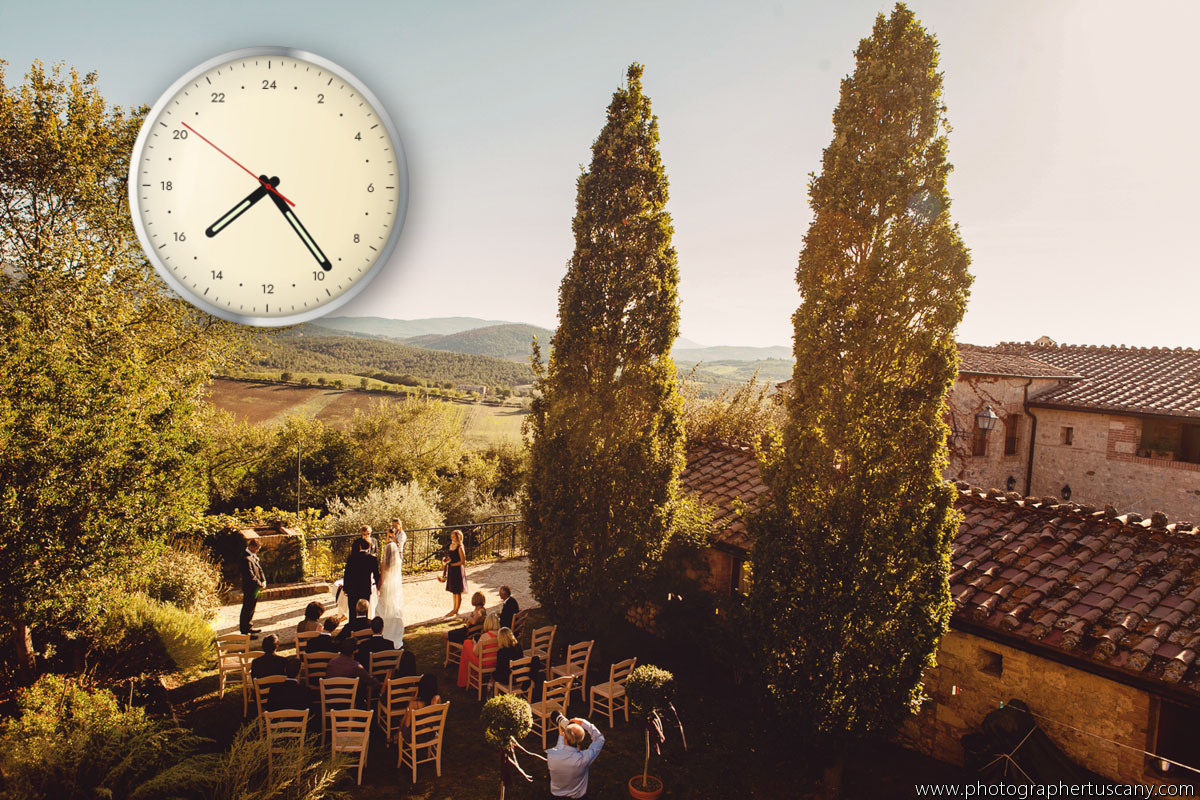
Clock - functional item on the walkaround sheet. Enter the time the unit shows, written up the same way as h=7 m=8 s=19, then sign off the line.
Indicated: h=15 m=23 s=51
